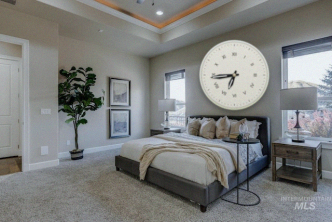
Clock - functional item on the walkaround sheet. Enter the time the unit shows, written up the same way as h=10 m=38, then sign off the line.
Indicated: h=6 m=44
